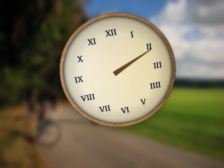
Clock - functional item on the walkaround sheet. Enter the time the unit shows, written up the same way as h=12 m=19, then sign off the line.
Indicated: h=2 m=11
